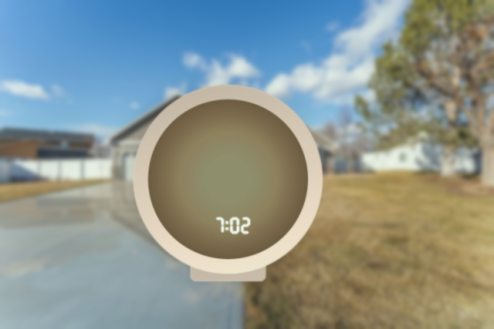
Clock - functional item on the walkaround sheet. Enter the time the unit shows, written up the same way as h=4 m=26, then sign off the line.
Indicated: h=7 m=2
